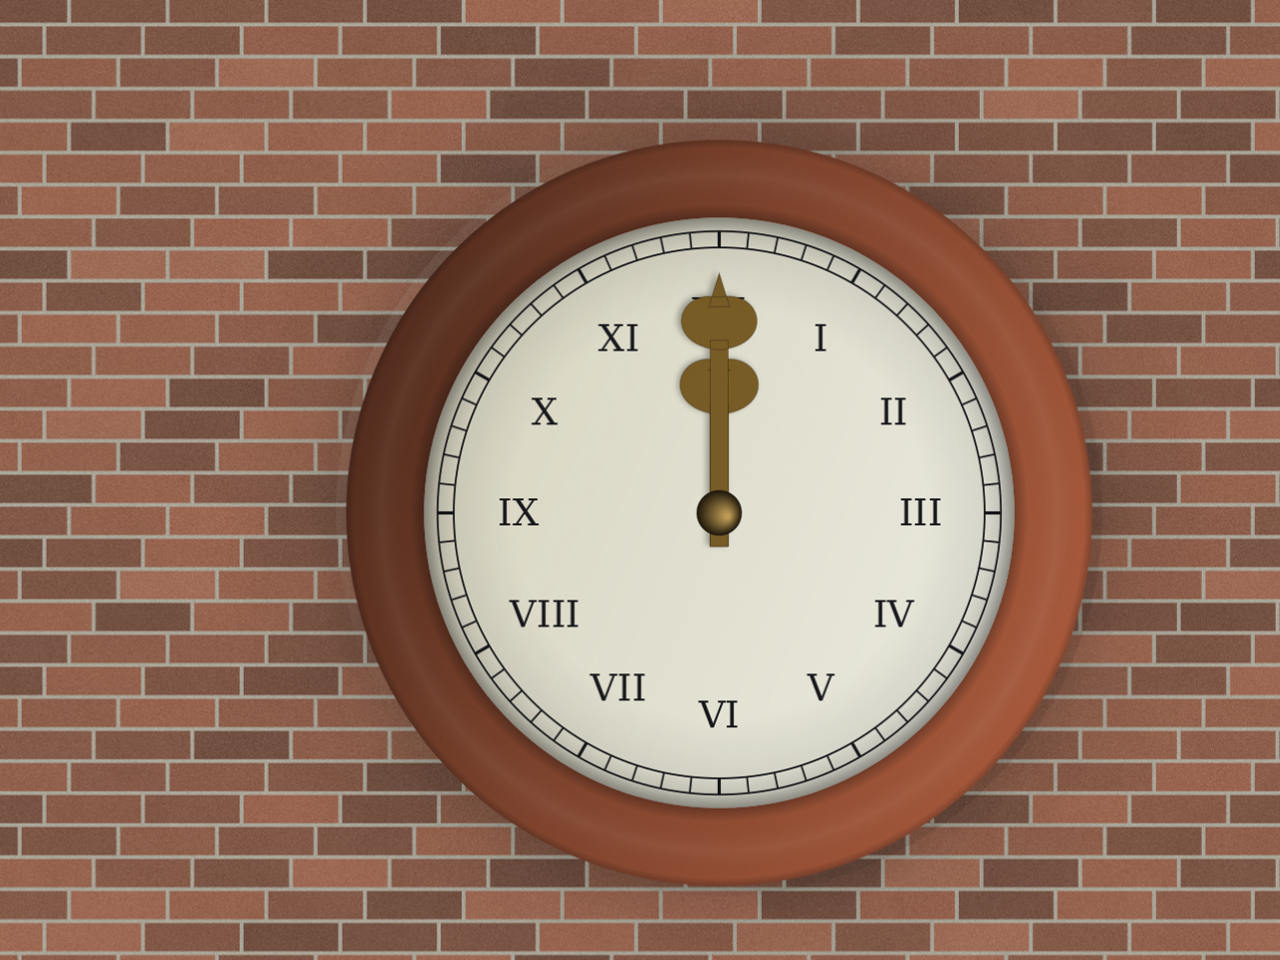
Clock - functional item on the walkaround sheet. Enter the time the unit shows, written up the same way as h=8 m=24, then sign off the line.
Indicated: h=12 m=0
